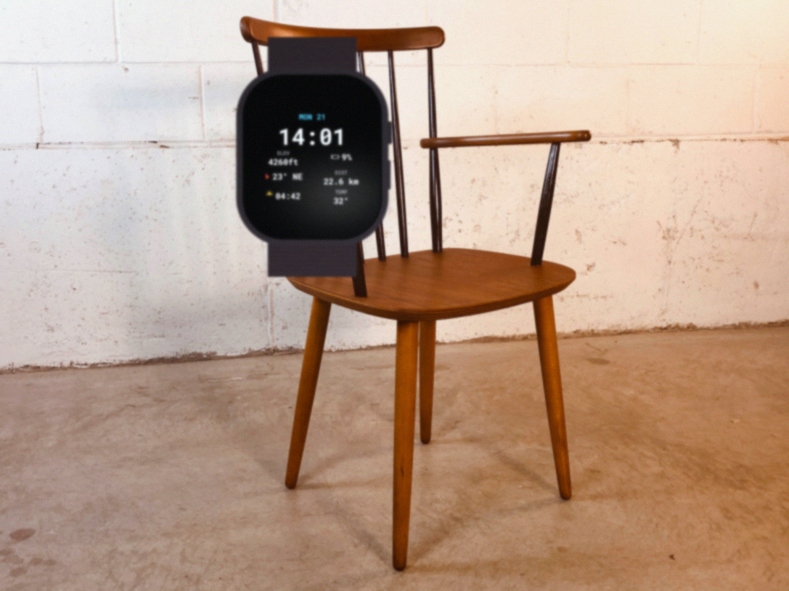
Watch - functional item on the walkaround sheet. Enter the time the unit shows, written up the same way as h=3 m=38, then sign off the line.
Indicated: h=14 m=1
